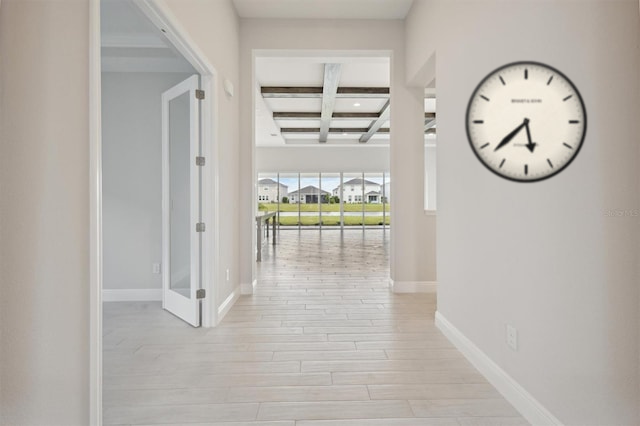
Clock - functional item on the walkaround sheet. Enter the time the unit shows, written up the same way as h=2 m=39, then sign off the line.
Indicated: h=5 m=38
